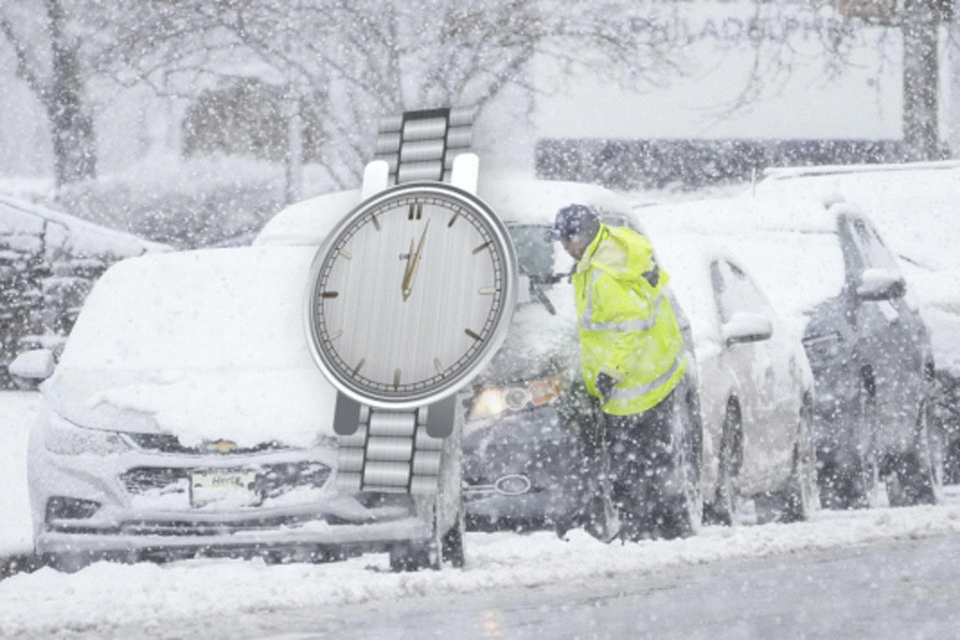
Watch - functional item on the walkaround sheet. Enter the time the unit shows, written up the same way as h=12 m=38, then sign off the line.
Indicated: h=12 m=2
